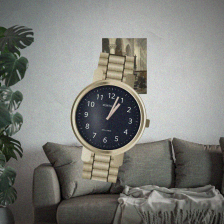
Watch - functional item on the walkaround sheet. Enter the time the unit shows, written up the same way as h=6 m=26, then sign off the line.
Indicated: h=1 m=3
